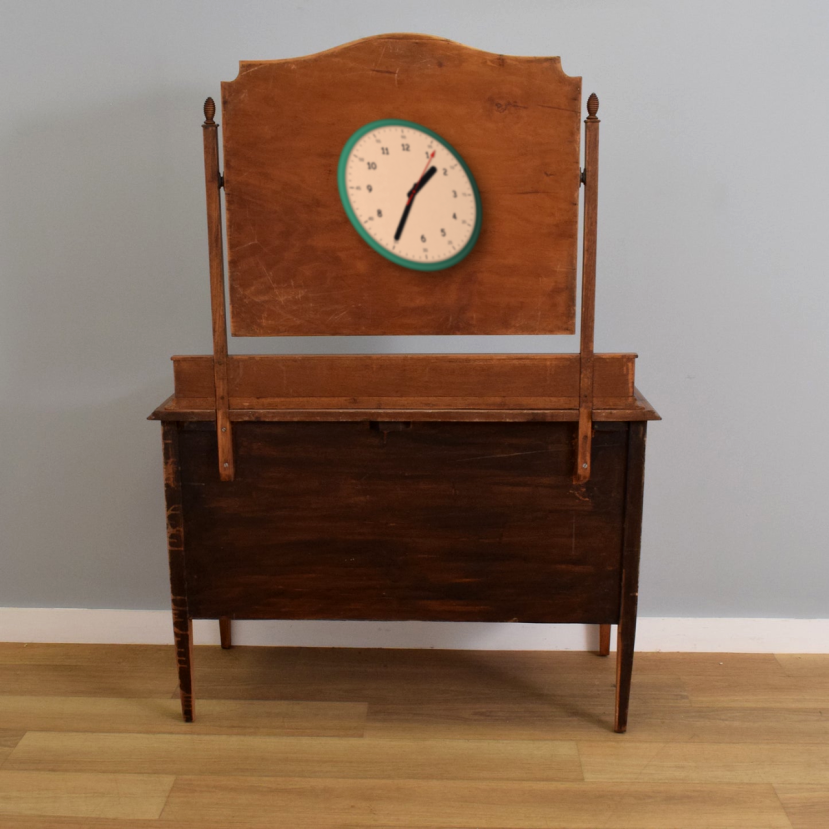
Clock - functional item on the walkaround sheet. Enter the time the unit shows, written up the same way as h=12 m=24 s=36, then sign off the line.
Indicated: h=1 m=35 s=6
